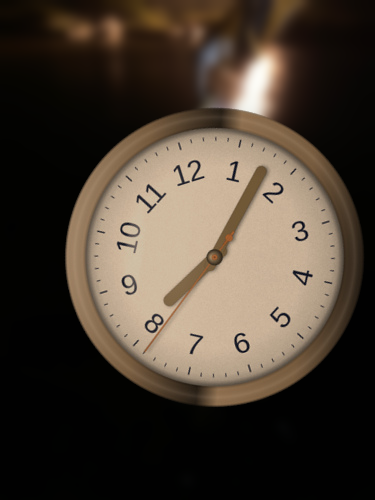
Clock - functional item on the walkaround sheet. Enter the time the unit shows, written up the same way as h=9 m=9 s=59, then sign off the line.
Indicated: h=8 m=7 s=39
